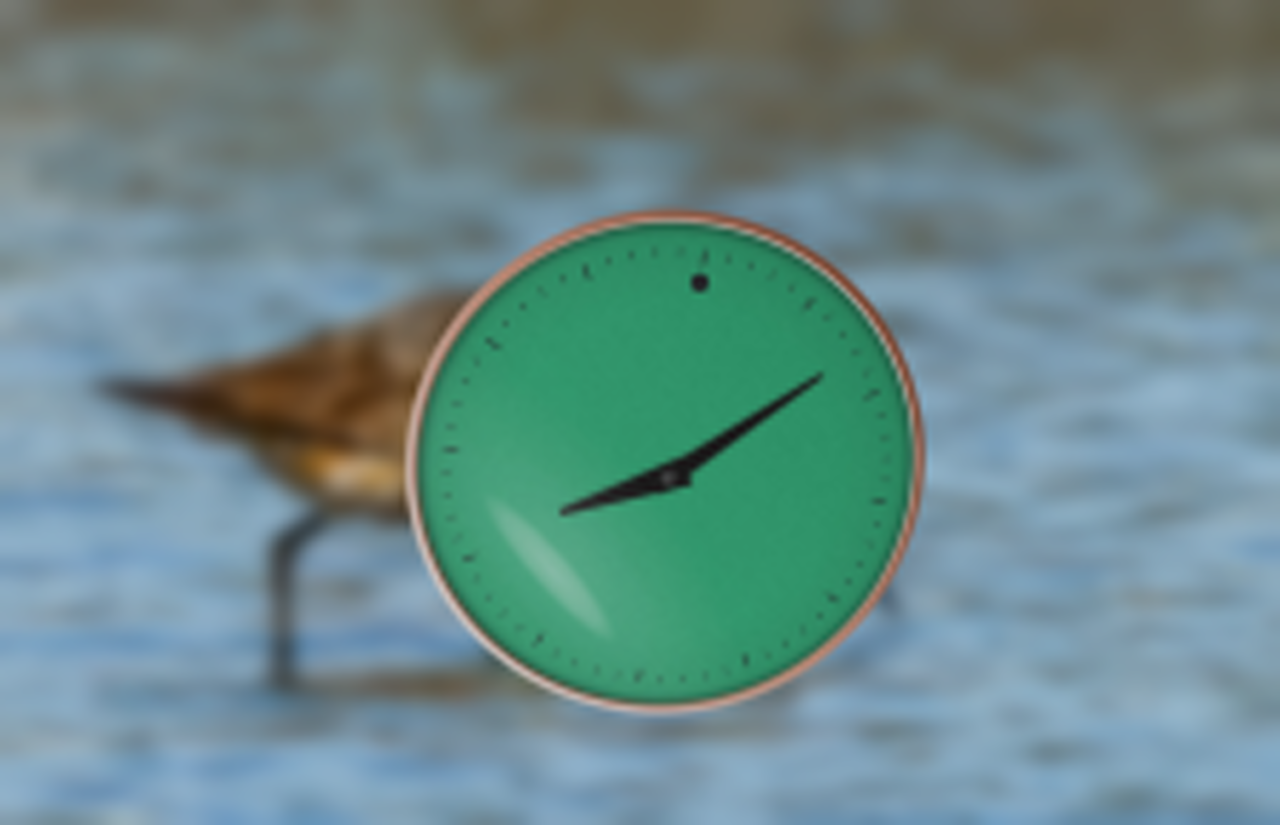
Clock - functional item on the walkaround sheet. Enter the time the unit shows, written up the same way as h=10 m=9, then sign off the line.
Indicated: h=8 m=8
